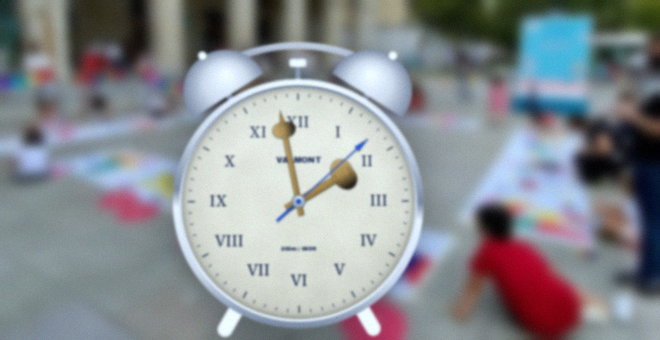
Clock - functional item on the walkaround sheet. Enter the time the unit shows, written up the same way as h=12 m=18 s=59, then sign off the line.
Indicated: h=1 m=58 s=8
